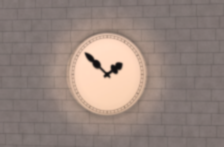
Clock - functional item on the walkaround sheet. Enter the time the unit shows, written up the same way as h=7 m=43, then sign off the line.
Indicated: h=1 m=52
